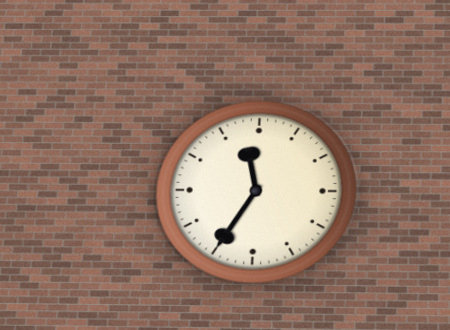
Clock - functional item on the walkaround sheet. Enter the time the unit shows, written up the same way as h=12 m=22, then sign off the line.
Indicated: h=11 m=35
